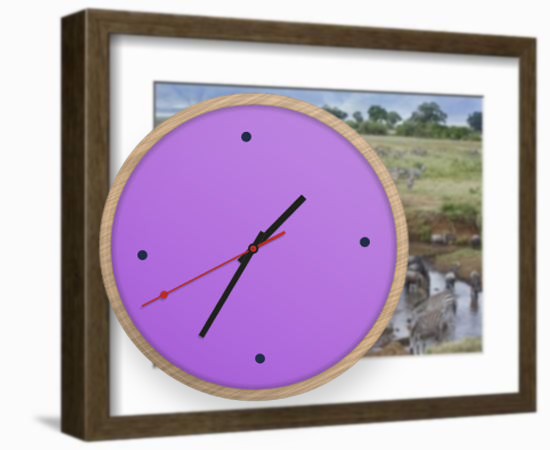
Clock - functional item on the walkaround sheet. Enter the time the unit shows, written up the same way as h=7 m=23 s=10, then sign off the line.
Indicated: h=1 m=35 s=41
